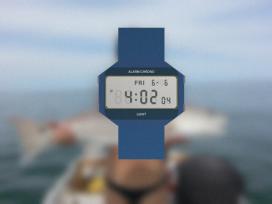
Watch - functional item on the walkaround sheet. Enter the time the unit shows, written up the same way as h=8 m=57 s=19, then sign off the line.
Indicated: h=4 m=2 s=4
